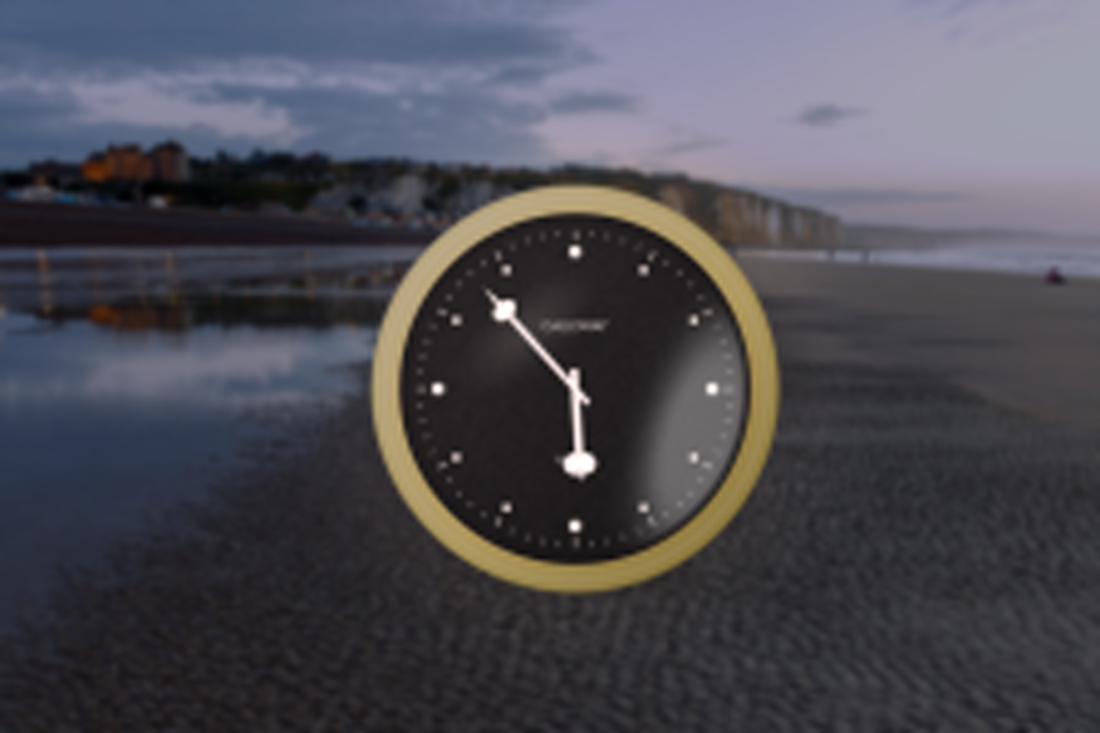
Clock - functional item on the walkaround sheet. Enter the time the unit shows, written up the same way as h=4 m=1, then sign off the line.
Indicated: h=5 m=53
